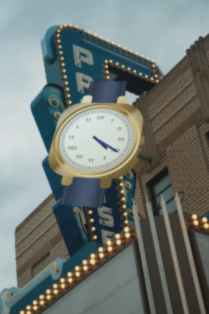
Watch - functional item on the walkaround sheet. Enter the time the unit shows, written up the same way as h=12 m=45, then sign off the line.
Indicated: h=4 m=20
